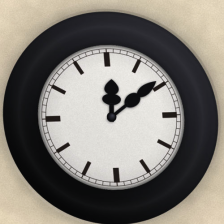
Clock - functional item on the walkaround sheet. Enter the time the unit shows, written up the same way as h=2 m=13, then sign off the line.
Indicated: h=12 m=9
